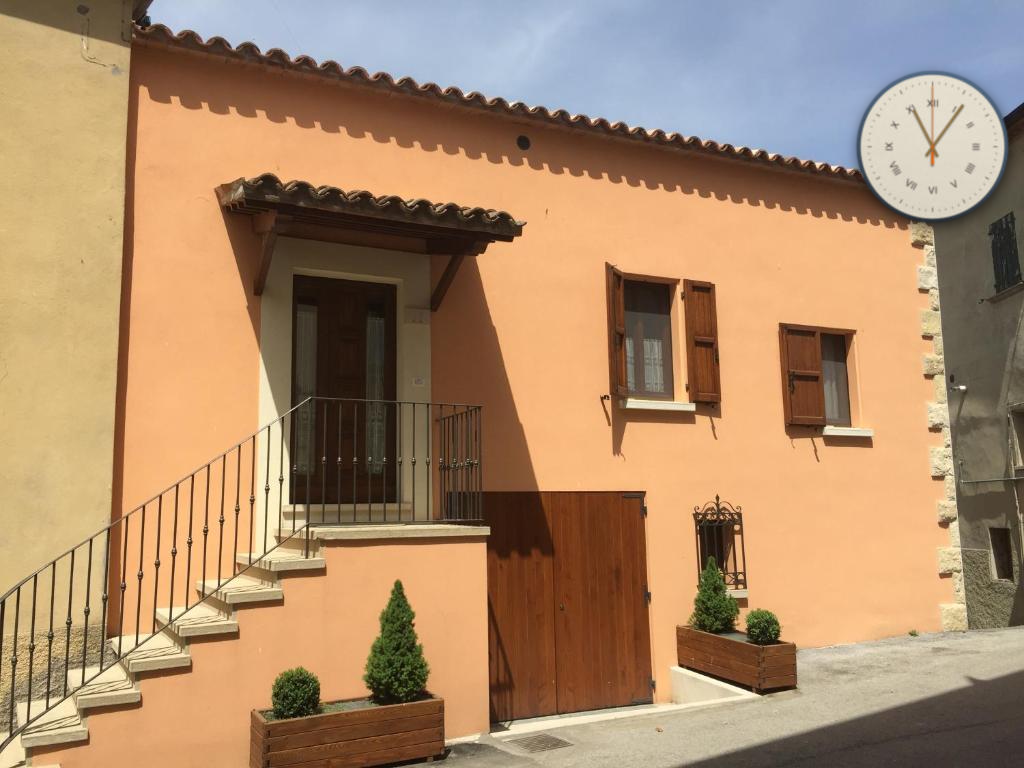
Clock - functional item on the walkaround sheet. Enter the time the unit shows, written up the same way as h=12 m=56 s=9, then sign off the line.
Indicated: h=11 m=6 s=0
